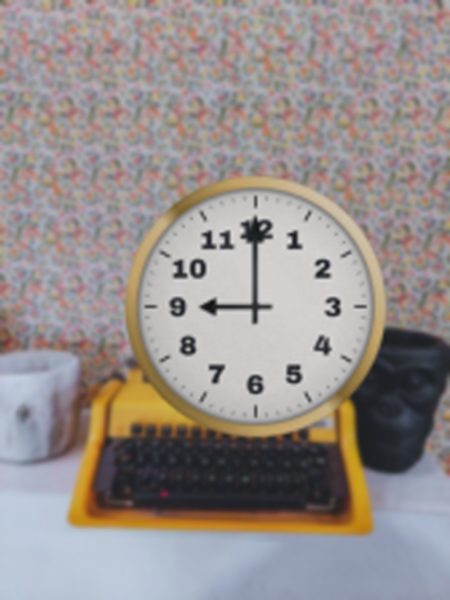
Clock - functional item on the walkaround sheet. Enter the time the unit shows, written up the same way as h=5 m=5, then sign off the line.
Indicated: h=9 m=0
